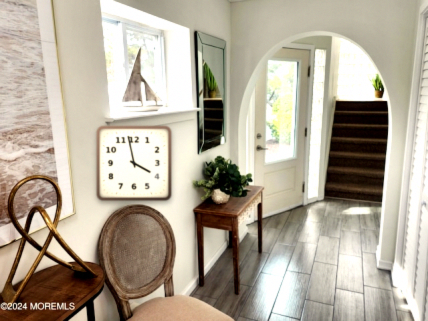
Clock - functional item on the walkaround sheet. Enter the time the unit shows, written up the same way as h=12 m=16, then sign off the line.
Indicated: h=3 m=58
